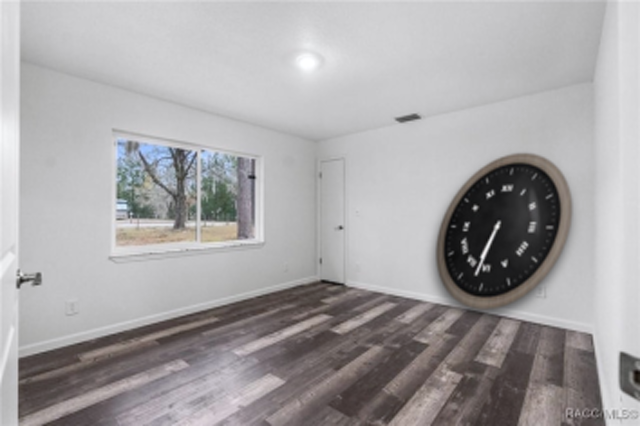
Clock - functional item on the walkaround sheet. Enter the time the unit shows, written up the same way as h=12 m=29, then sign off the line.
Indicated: h=6 m=32
